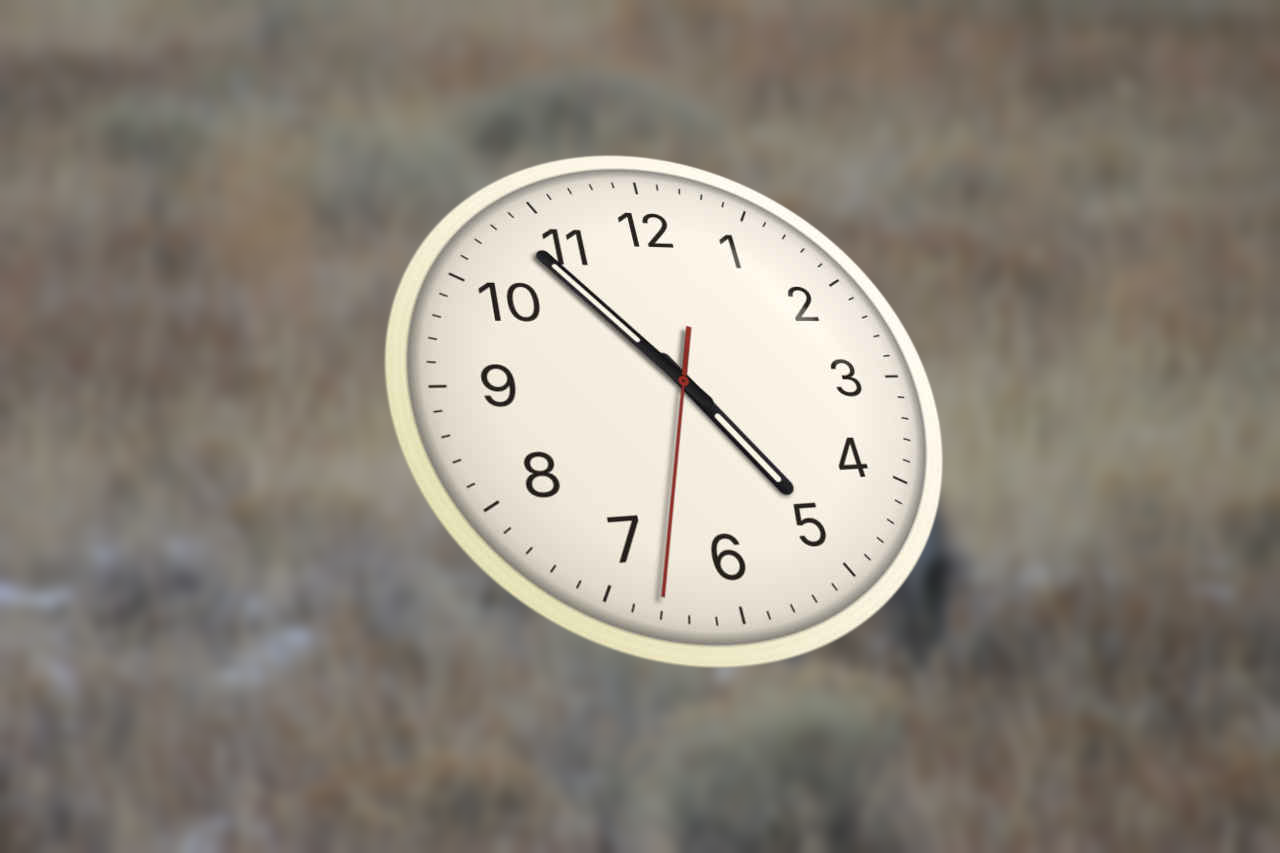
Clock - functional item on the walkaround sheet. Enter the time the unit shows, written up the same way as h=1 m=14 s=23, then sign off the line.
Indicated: h=4 m=53 s=33
